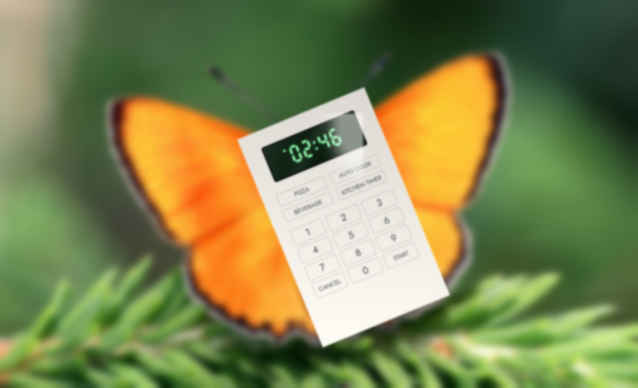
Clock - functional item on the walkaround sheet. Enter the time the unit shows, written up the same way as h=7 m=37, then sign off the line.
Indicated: h=2 m=46
